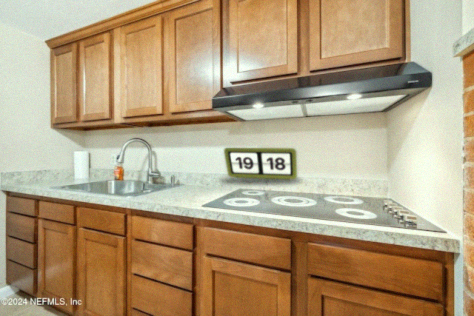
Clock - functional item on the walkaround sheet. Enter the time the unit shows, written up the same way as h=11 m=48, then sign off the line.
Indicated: h=19 m=18
